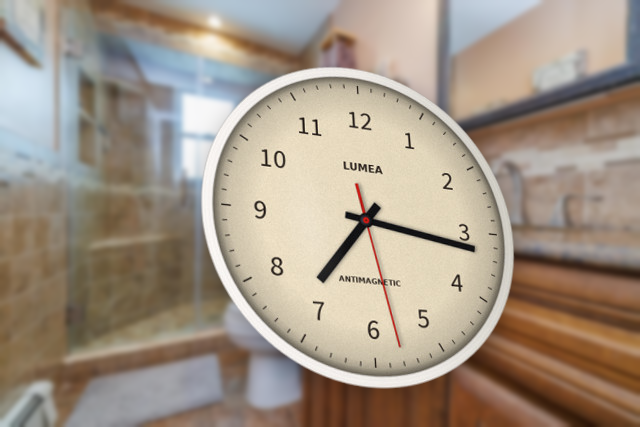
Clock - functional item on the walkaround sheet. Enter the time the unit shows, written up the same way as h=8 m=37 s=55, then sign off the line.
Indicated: h=7 m=16 s=28
